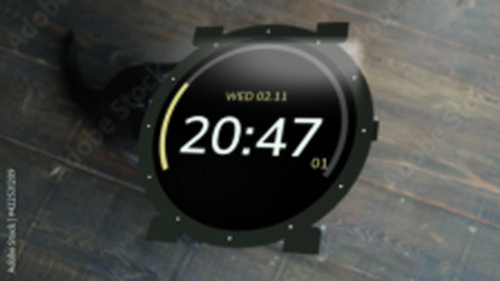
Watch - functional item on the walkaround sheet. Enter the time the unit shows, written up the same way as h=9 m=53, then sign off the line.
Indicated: h=20 m=47
